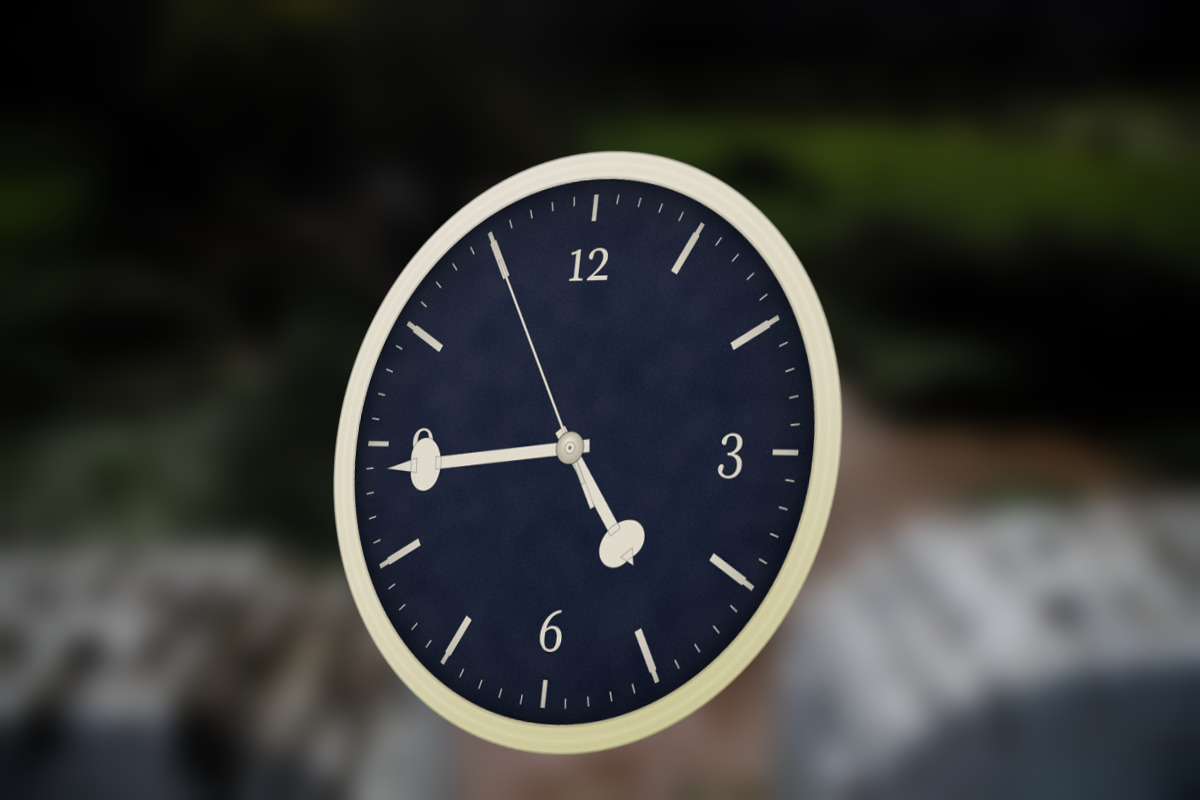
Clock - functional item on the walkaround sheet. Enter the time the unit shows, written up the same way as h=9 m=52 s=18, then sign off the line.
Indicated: h=4 m=43 s=55
